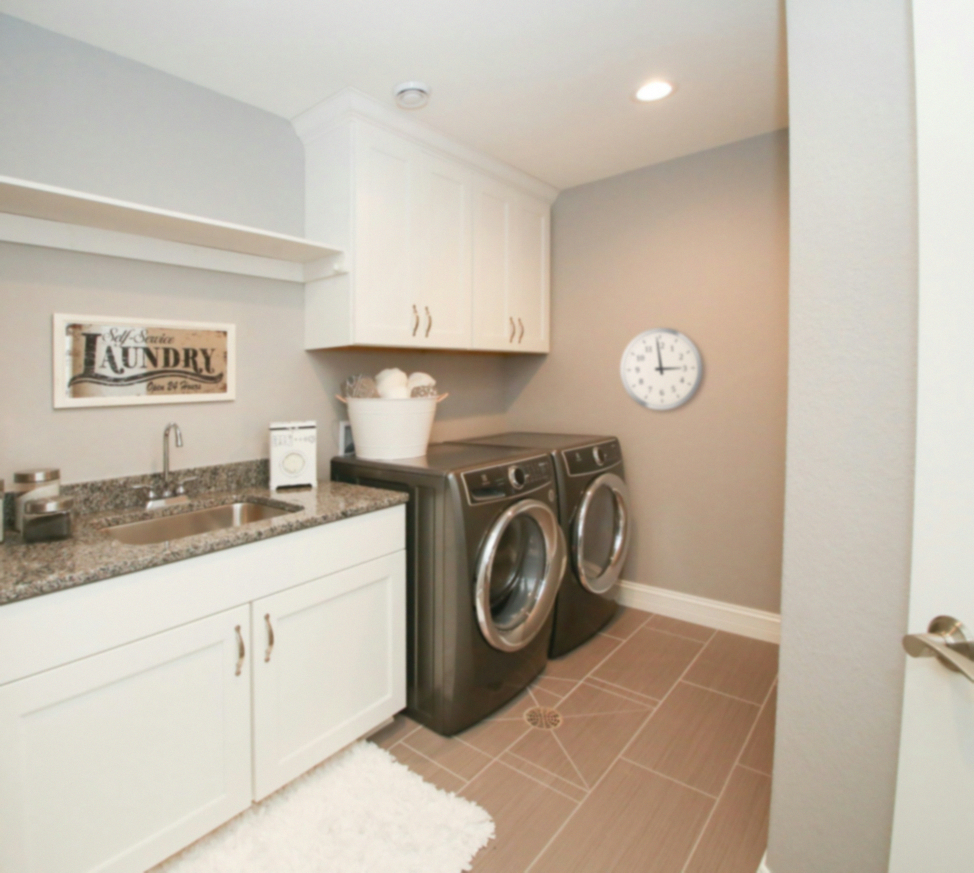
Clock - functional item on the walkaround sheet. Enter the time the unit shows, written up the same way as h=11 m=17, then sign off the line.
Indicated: h=2 m=59
